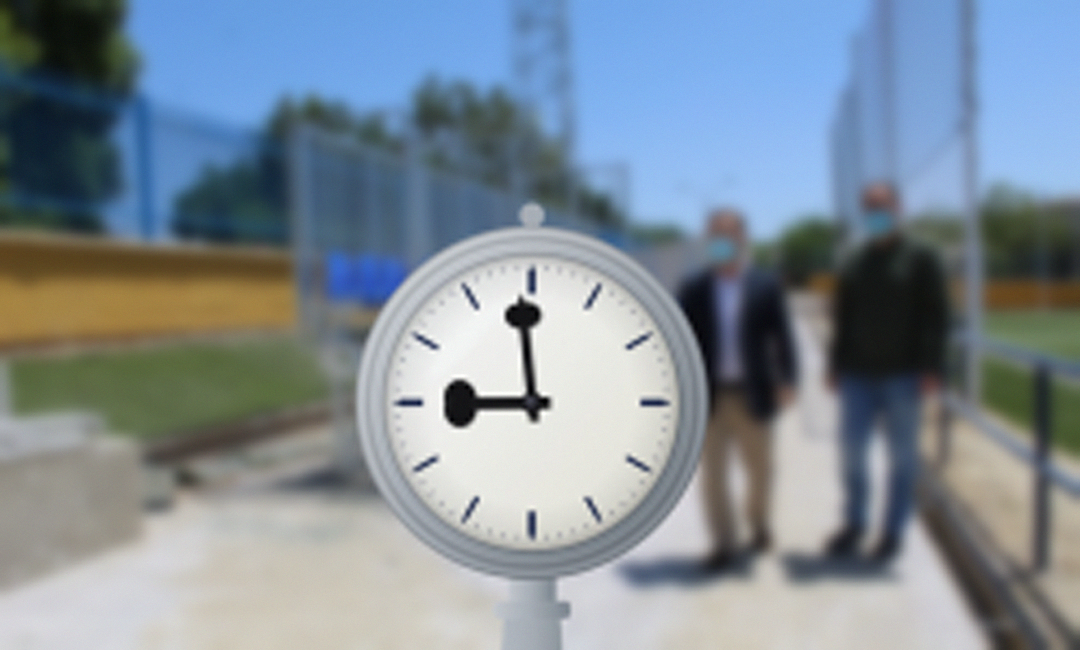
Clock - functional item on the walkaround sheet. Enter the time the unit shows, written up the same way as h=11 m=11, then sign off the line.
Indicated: h=8 m=59
